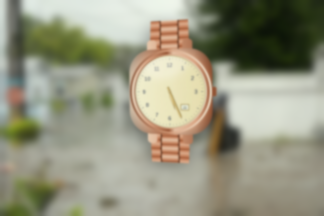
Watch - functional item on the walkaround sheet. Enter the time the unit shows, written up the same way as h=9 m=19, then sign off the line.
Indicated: h=5 m=26
